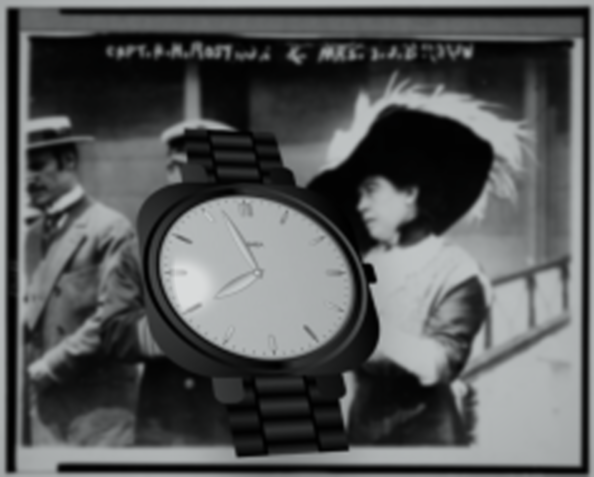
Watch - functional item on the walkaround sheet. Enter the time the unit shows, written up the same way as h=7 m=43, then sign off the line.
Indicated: h=7 m=57
